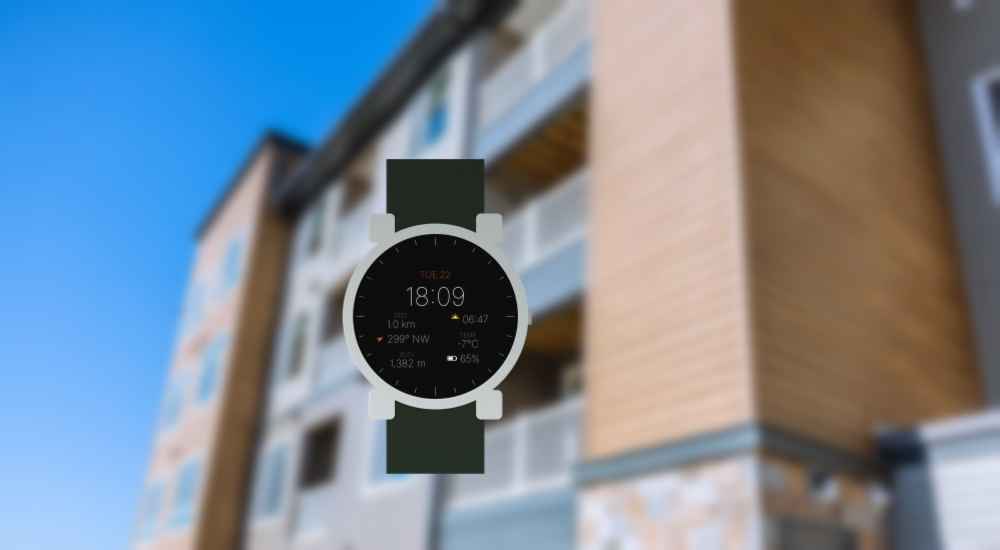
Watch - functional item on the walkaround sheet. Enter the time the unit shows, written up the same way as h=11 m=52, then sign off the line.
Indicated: h=18 m=9
